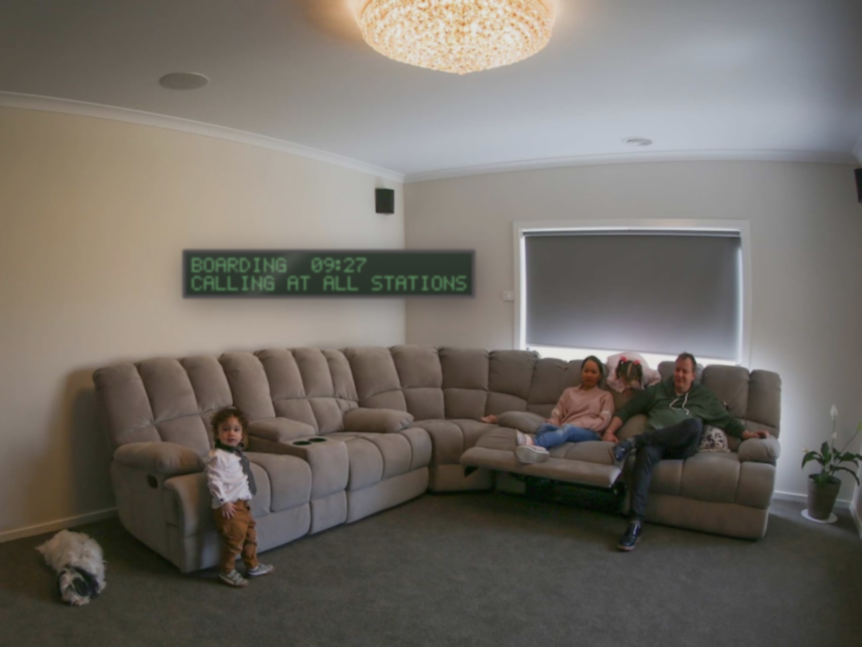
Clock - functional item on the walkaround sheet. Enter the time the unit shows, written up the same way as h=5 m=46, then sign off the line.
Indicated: h=9 m=27
